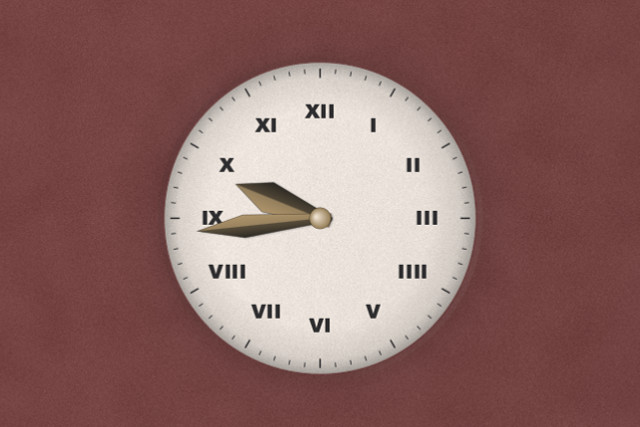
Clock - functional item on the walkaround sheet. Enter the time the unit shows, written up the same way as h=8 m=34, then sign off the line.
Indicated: h=9 m=44
